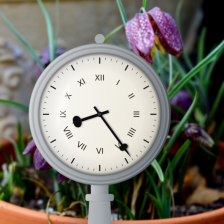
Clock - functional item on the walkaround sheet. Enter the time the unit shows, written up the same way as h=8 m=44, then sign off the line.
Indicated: h=8 m=24
